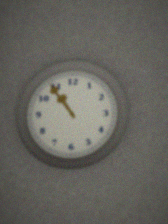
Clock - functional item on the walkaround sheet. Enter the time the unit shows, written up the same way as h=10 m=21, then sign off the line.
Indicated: h=10 m=54
